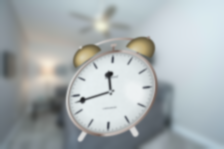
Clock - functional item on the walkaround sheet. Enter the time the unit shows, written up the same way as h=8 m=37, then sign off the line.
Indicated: h=11 m=43
